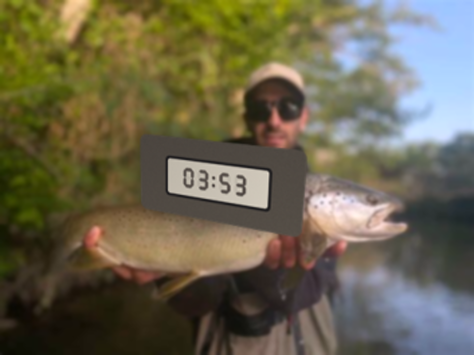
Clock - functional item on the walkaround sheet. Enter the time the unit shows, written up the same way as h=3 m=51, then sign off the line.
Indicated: h=3 m=53
